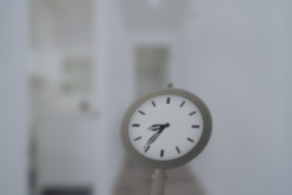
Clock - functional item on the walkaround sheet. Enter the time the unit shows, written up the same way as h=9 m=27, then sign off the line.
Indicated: h=8 m=36
